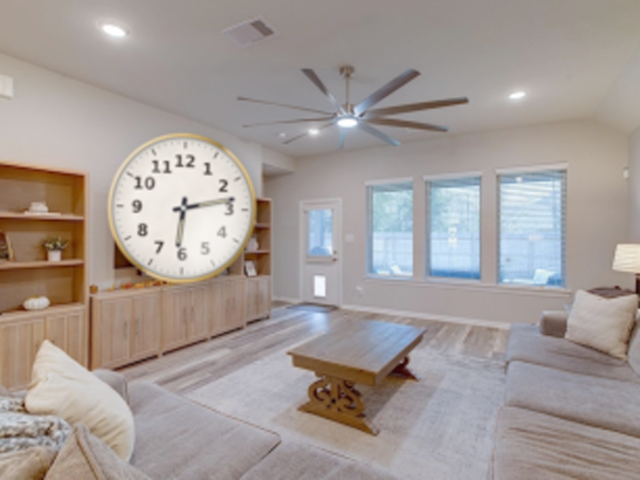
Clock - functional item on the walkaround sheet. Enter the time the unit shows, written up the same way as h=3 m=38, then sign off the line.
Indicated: h=6 m=13
